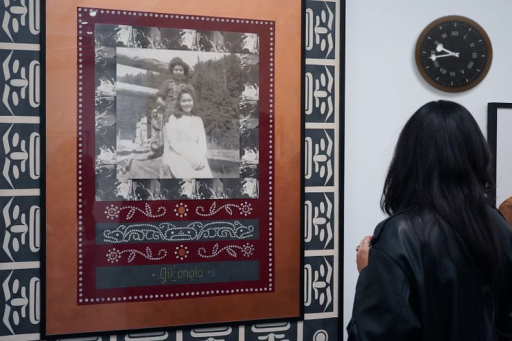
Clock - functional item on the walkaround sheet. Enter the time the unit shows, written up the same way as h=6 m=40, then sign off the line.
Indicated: h=9 m=43
